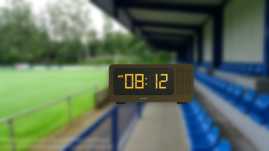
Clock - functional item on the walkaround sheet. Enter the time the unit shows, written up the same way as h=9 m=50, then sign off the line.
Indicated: h=8 m=12
